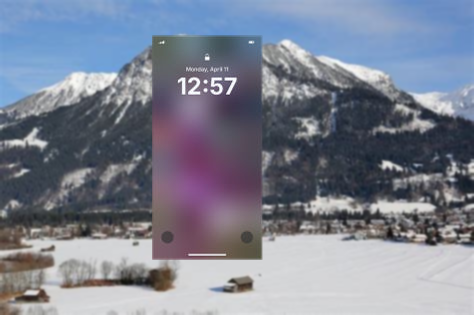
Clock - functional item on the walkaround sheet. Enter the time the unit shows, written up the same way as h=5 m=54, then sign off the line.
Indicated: h=12 m=57
